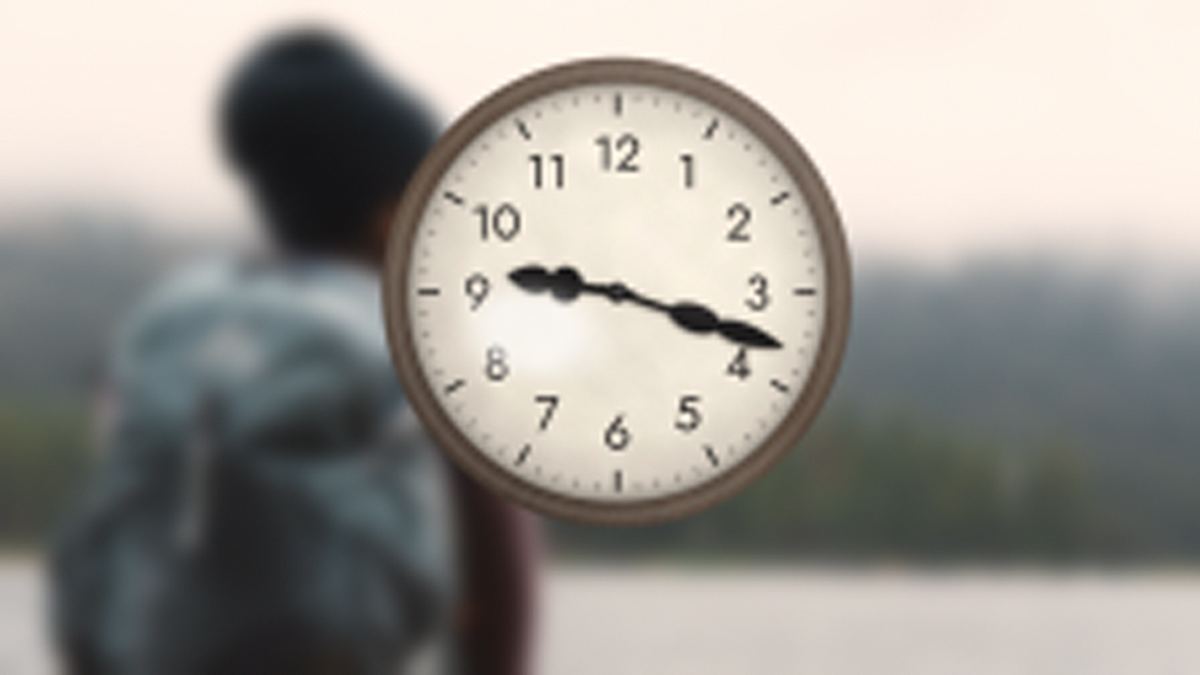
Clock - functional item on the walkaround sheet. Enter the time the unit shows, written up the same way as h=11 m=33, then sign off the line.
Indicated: h=9 m=18
